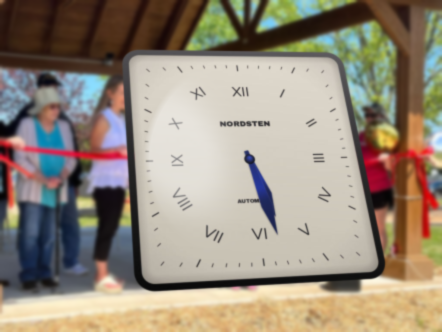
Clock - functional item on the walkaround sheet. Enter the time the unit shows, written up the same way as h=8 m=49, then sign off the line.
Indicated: h=5 m=28
